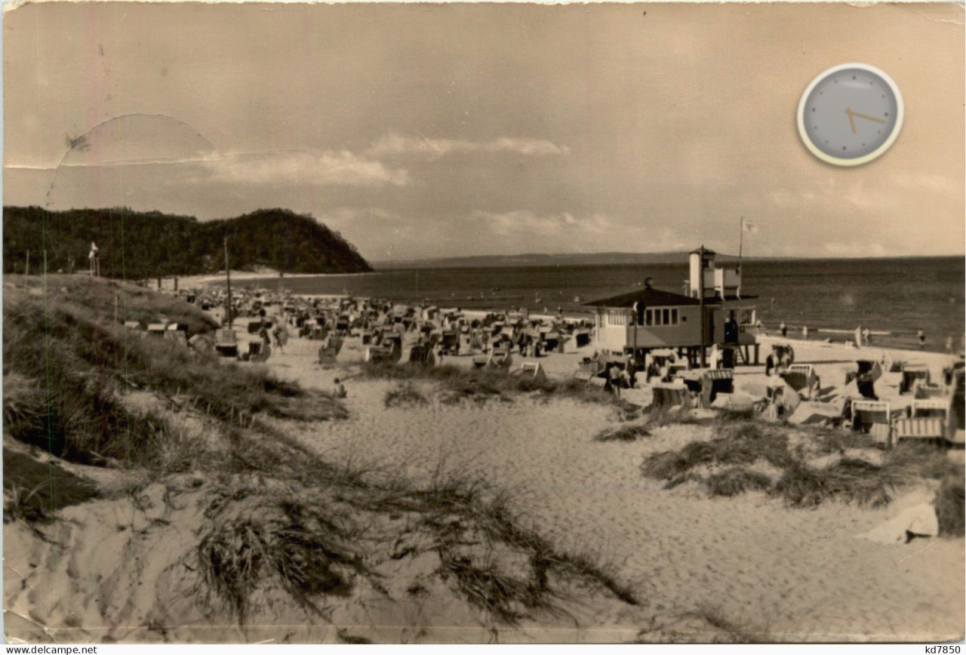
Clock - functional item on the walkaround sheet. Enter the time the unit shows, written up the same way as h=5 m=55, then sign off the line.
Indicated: h=5 m=17
